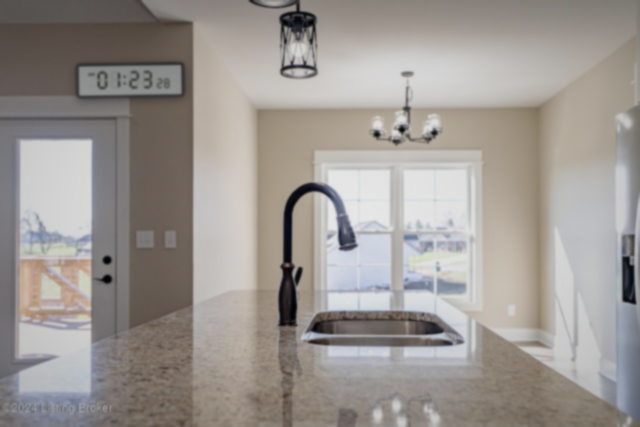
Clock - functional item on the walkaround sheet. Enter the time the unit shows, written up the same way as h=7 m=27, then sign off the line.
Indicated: h=1 m=23
